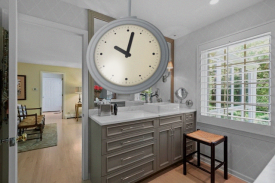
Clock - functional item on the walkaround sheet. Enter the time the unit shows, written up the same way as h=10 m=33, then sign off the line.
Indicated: h=10 m=2
